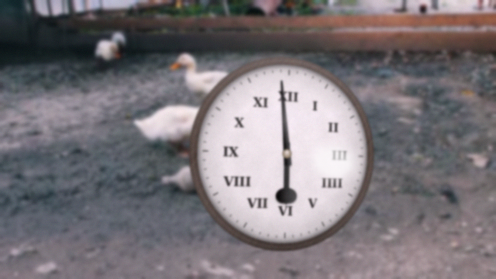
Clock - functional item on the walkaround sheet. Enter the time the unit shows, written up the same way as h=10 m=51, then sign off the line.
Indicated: h=5 m=59
